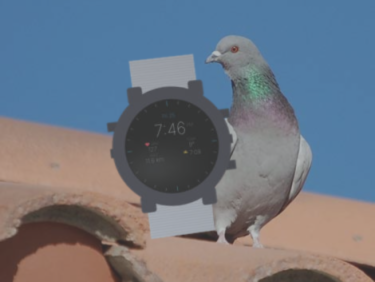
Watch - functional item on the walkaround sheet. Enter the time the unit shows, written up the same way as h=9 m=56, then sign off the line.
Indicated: h=7 m=46
